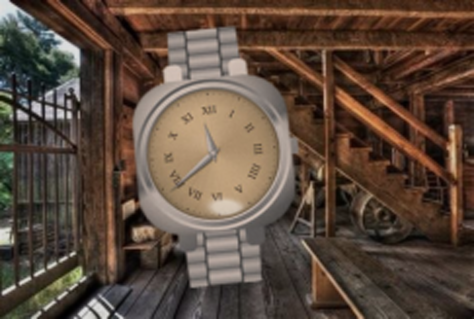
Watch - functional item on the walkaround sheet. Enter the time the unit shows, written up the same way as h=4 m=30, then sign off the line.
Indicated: h=11 m=39
